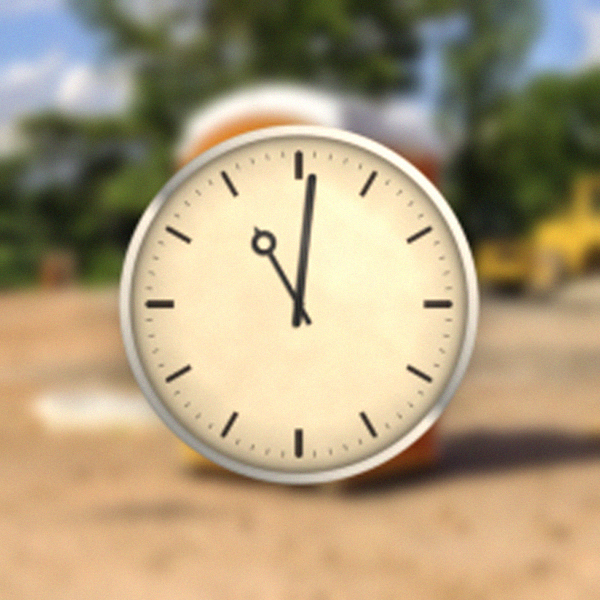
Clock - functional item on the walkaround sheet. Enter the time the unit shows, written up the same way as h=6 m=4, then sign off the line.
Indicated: h=11 m=1
